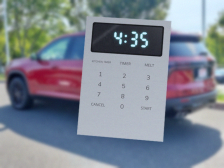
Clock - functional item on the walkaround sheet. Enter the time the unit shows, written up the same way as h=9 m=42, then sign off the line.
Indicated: h=4 m=35
